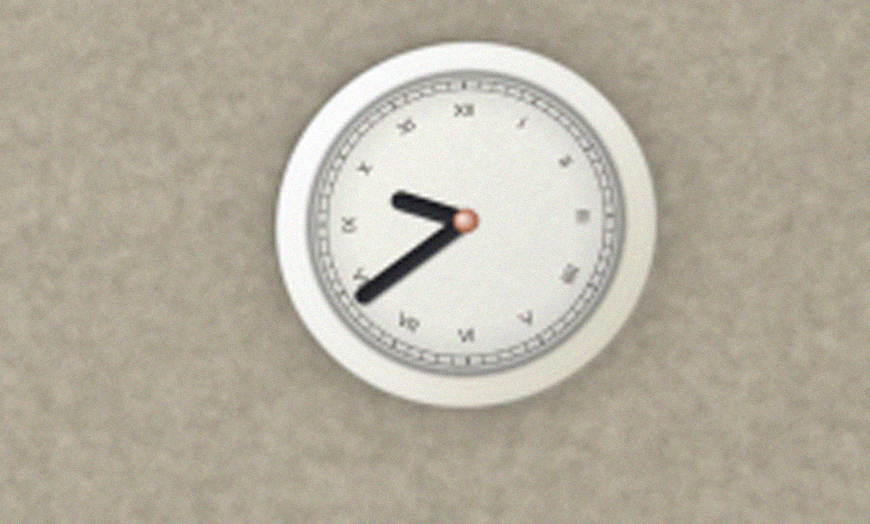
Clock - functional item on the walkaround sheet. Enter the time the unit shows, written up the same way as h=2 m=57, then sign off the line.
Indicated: h=9 m=39
